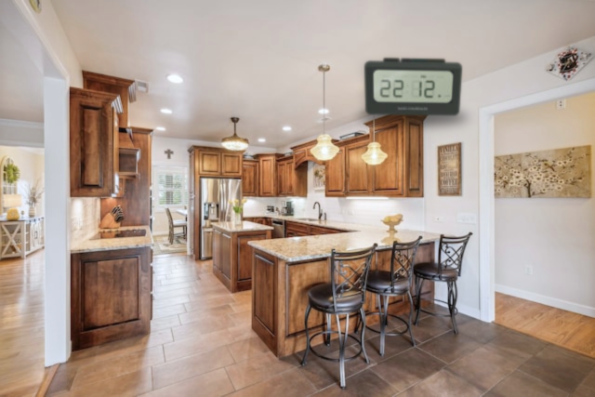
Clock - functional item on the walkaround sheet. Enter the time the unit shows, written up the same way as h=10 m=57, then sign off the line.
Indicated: h=22 m=12
